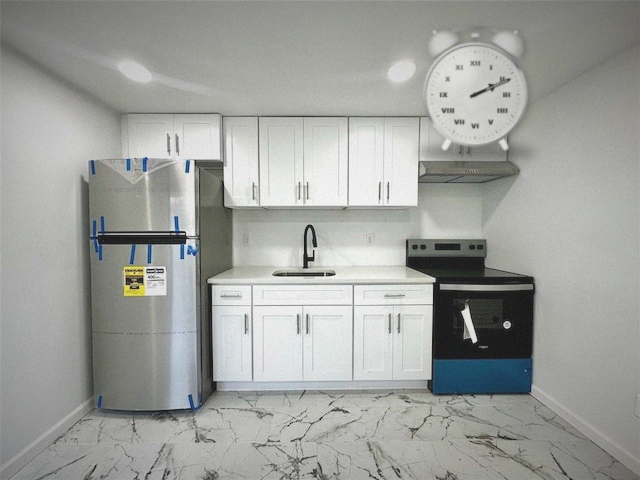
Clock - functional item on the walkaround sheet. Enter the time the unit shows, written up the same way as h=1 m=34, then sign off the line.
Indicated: h=2 m=11
